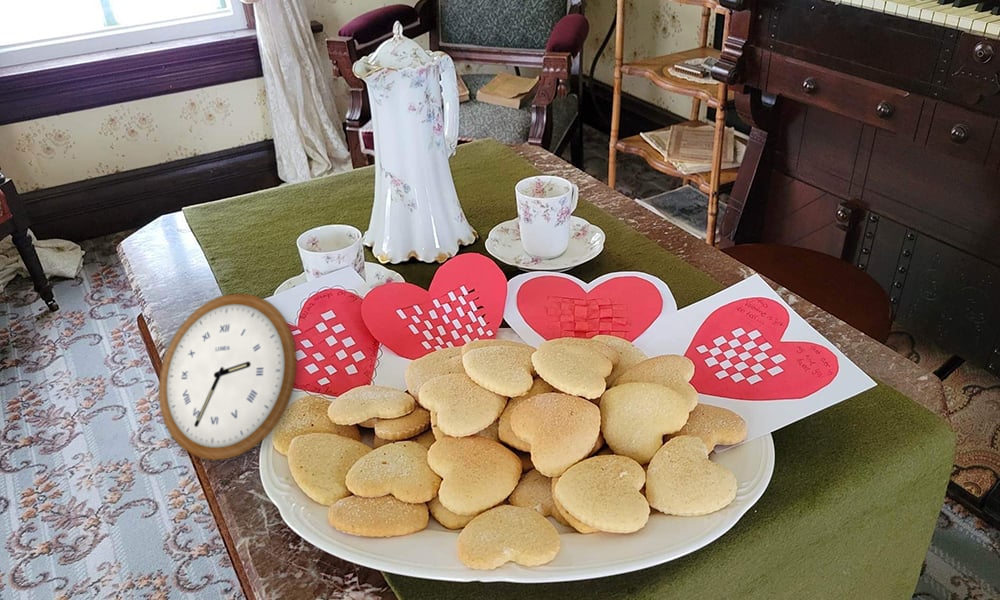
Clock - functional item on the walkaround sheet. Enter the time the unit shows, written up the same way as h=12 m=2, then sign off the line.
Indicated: h=2 m=34
